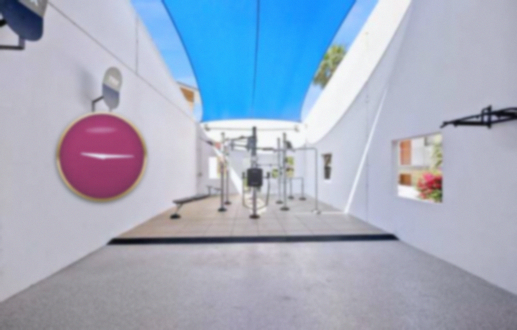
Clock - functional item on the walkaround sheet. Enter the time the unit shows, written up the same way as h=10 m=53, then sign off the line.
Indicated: h=9 m=15
